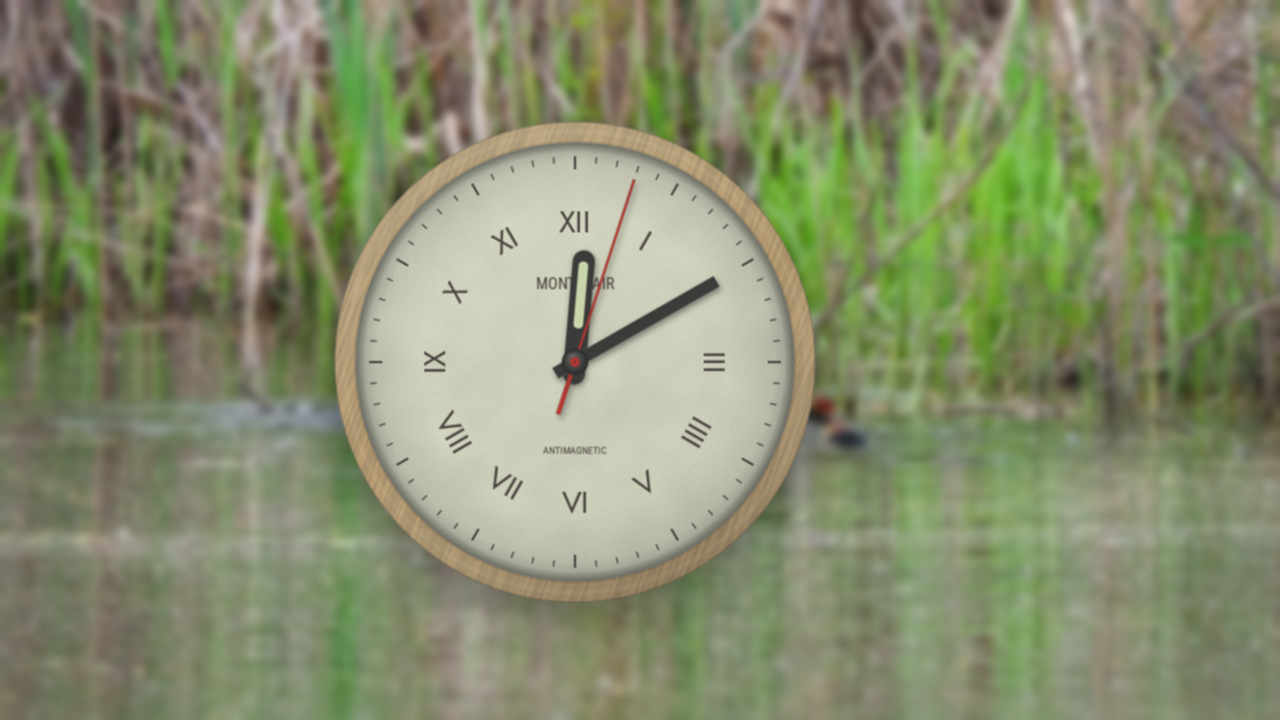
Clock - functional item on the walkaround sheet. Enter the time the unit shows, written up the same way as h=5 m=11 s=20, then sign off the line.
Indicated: h=12 m=10 s=3
